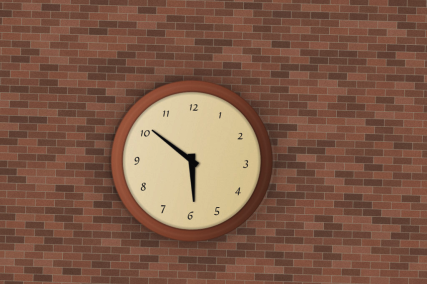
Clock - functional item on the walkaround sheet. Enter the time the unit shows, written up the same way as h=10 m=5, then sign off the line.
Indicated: h=5 m=51
